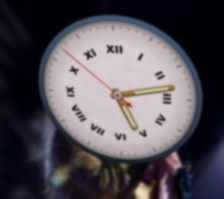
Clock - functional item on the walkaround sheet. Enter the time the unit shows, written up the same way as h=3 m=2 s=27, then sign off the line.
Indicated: h=5 m=12 s=52
